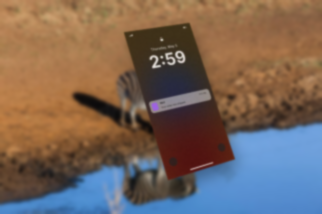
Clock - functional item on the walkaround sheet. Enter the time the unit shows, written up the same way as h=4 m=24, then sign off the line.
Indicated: h=2 m=59
